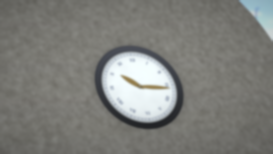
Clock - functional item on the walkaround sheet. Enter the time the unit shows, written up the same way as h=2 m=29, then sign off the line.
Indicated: h=10 m=16
